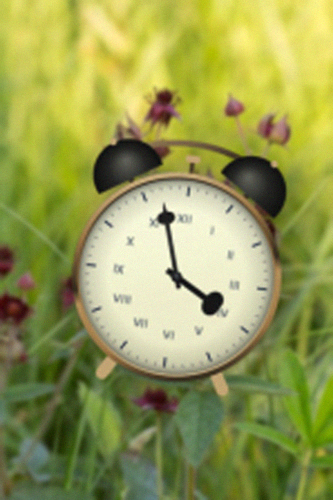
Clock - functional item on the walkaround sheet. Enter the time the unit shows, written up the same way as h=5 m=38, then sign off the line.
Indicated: h=3 m=57
